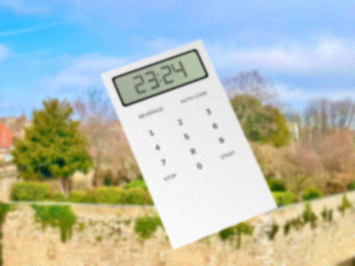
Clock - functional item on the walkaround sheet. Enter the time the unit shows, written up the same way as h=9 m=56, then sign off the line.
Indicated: h=23 m=24
